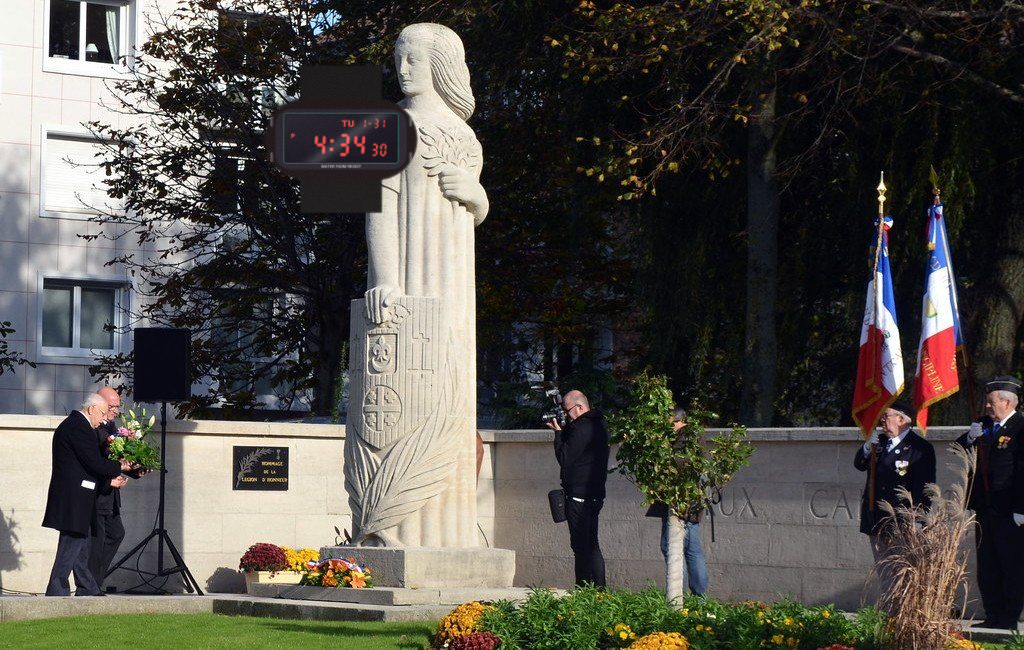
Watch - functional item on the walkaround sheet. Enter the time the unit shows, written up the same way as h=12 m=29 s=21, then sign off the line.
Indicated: h=4 m=34 s=30
